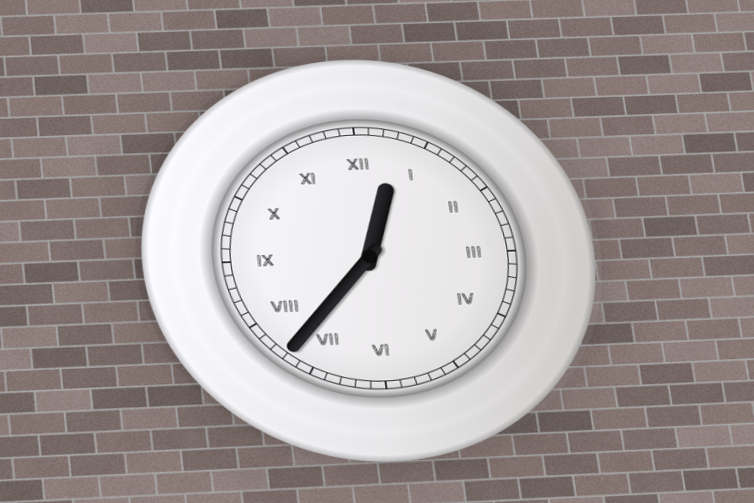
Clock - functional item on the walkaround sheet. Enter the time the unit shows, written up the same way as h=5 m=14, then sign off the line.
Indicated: h=12 m=37
